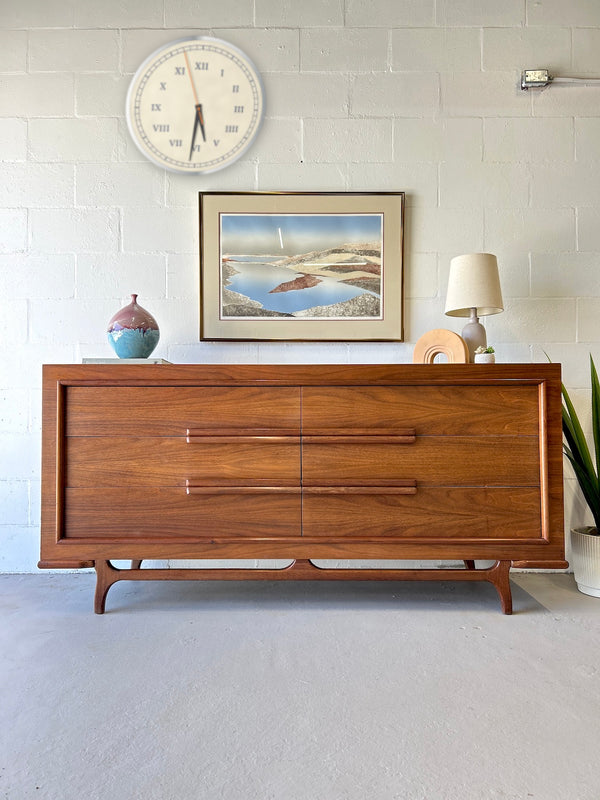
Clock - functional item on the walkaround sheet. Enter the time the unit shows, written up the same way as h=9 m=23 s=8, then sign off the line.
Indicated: h=5 m=30 s=57
